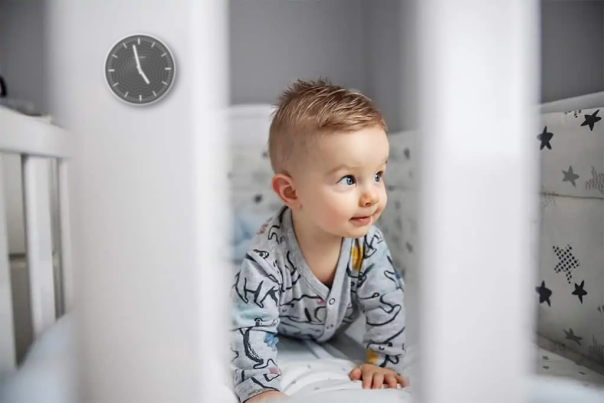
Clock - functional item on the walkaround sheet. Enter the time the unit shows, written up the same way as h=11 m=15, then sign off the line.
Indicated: h=4 m=58
